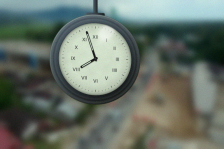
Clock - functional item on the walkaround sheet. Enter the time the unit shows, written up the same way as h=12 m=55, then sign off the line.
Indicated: h=7 m=57
